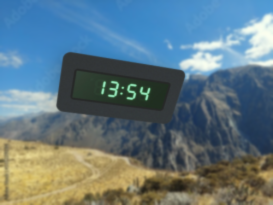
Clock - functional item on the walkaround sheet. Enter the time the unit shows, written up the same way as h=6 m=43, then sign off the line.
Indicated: h=13 m=54
